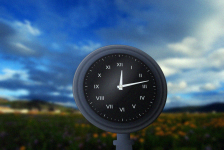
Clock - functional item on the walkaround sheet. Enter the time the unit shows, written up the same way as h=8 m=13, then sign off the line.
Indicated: h=12 m=13
